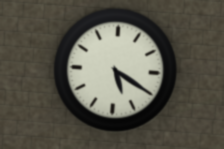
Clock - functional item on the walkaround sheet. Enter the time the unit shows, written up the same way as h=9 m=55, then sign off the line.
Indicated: h=5 m=20
